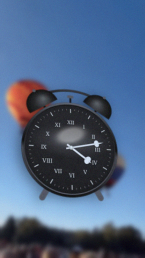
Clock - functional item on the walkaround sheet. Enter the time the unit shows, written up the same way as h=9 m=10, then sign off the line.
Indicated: h=4 m=13
